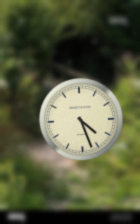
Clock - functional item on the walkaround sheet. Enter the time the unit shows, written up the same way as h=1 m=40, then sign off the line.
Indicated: h=4 m=27
